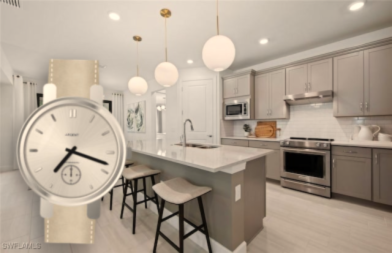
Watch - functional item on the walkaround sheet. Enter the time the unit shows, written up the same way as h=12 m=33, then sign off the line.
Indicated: h=7 m=18
